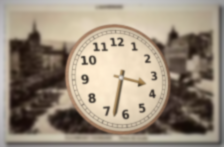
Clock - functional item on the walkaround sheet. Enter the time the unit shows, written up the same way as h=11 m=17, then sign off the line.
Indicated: h=3 m=33
